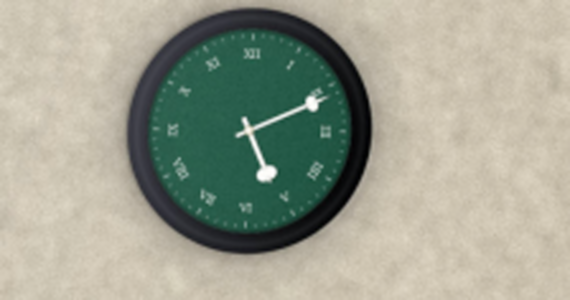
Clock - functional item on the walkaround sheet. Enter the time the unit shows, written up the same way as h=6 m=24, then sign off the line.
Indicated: h=5 m=11
